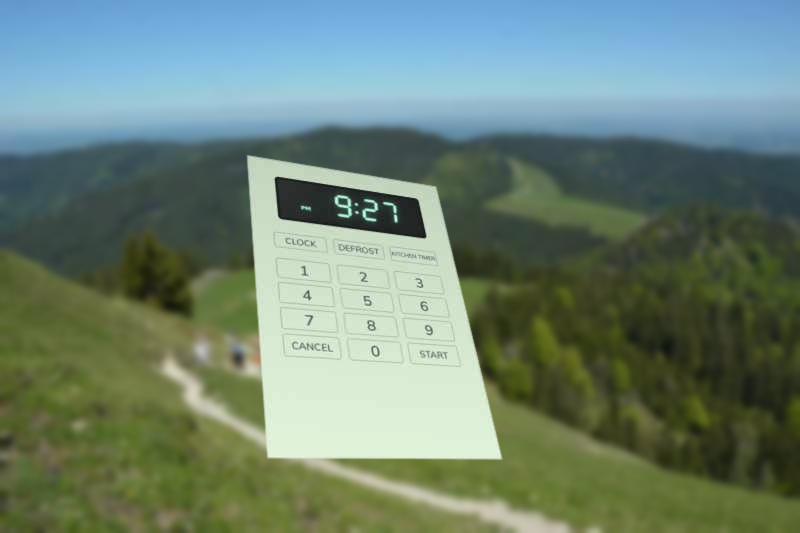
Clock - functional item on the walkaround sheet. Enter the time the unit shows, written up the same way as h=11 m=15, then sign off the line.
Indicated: h=9 m=27
